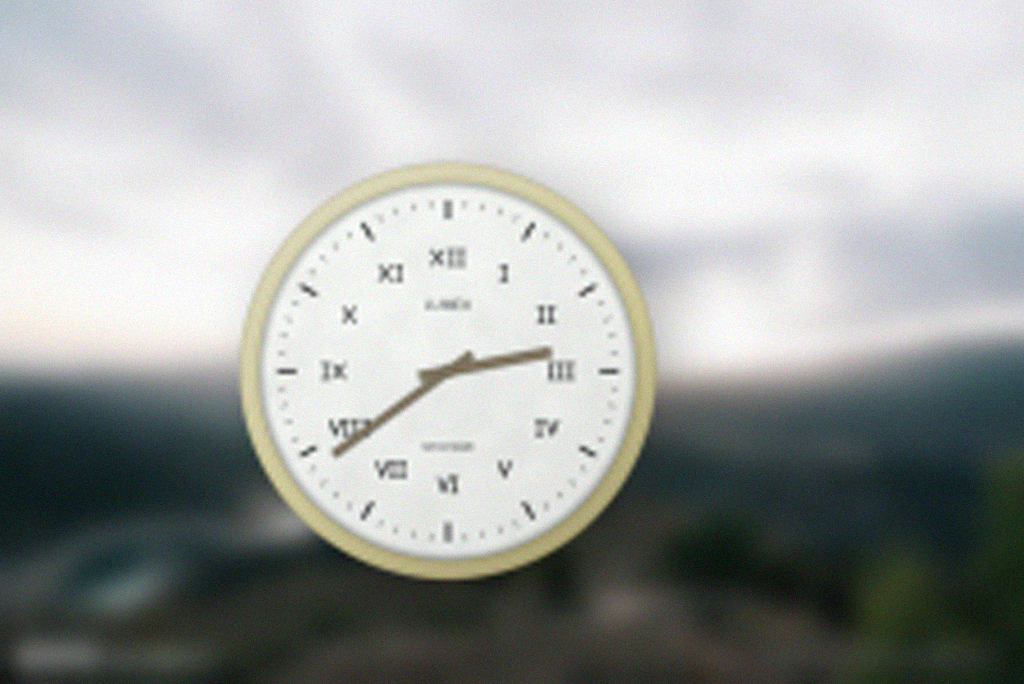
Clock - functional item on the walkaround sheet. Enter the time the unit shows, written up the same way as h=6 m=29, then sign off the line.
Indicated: h=2 m=39
